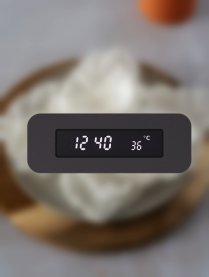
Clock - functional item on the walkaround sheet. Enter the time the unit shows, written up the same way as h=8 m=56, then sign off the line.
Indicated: h=12 m=40
